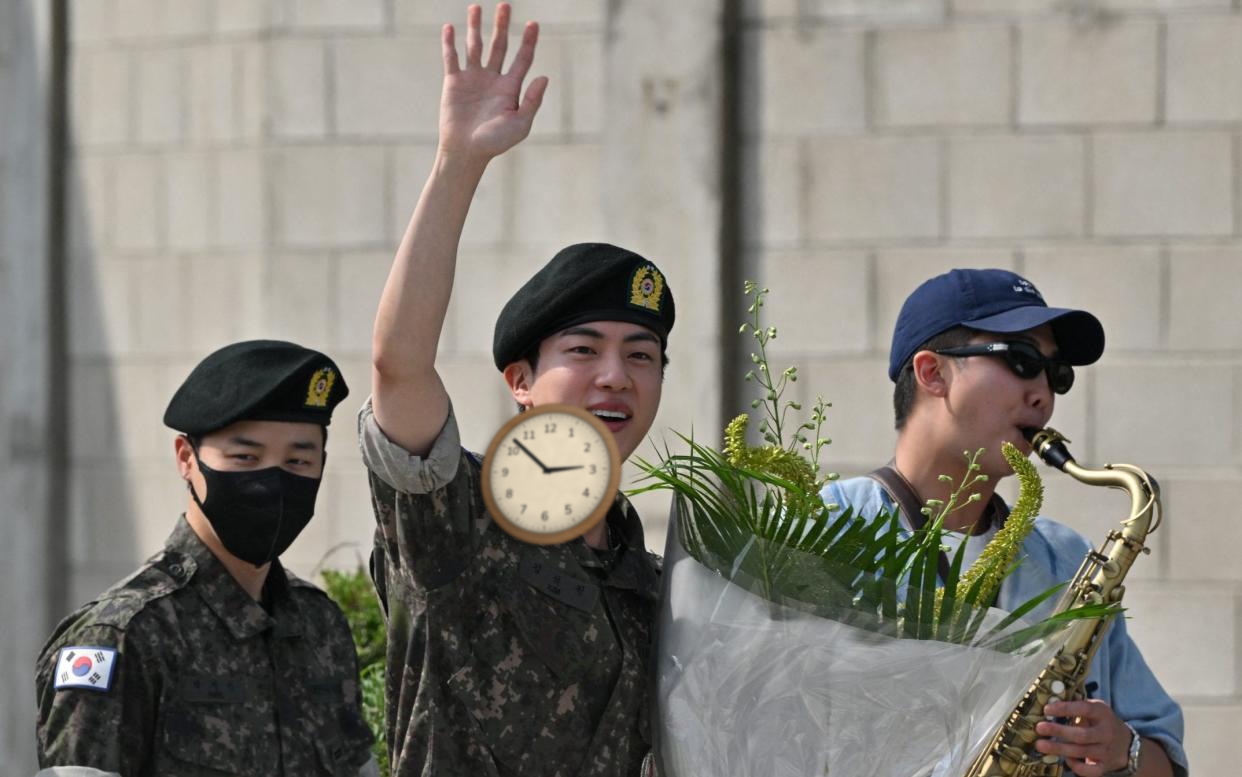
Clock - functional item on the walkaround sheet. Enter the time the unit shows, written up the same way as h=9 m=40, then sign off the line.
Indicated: h=2 m=52
